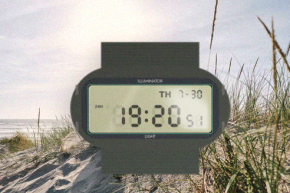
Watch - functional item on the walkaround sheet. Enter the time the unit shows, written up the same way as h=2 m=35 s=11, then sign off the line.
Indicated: h=19 m=20 s=51
